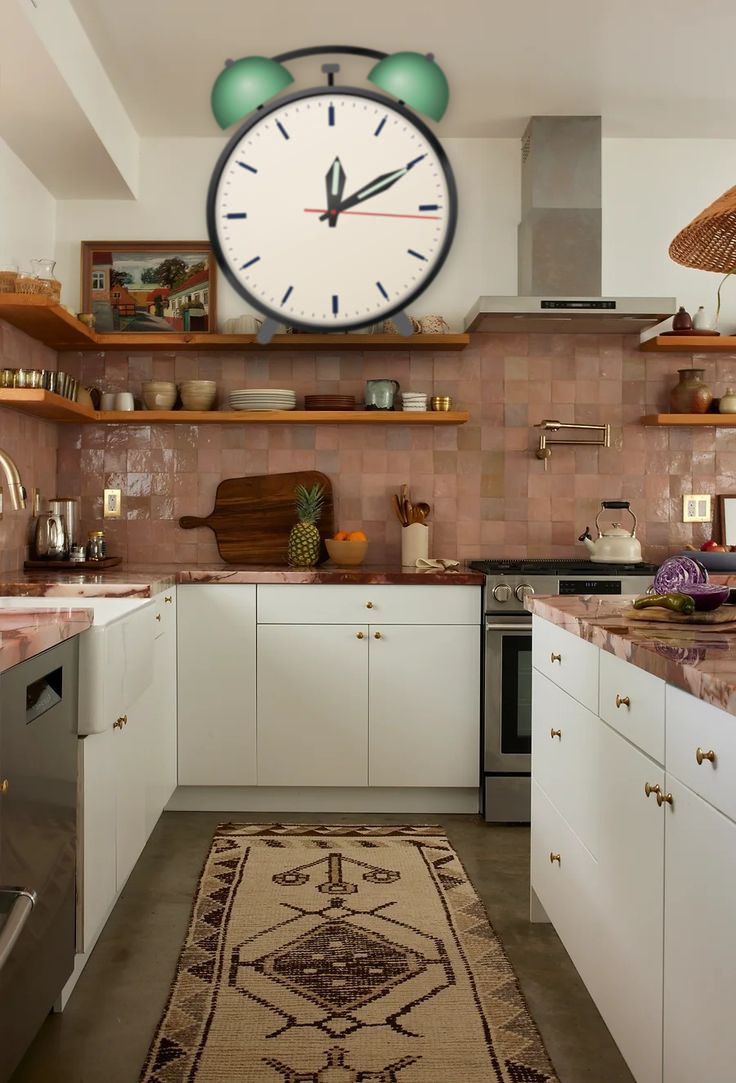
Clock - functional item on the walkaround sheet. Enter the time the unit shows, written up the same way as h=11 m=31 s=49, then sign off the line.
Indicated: h=12 m=10 s=16
